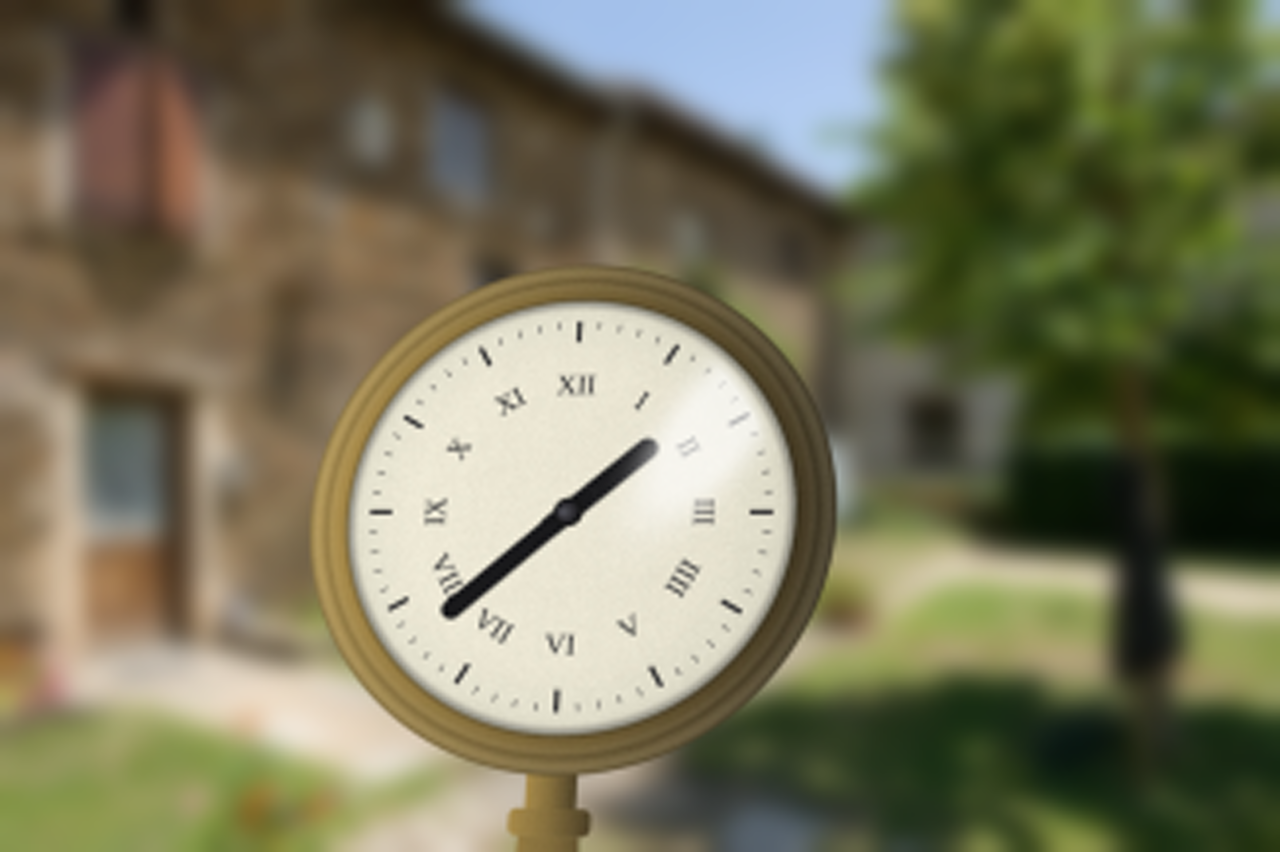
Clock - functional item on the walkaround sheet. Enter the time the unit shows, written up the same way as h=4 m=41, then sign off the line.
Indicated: h=1 m=38
